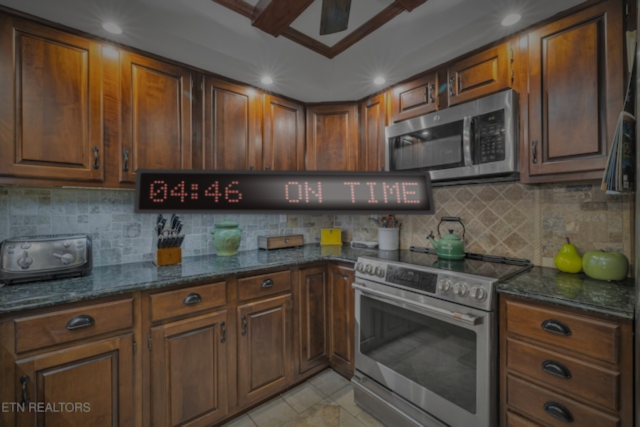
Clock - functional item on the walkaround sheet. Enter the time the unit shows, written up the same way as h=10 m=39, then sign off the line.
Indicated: h=4 m=46
